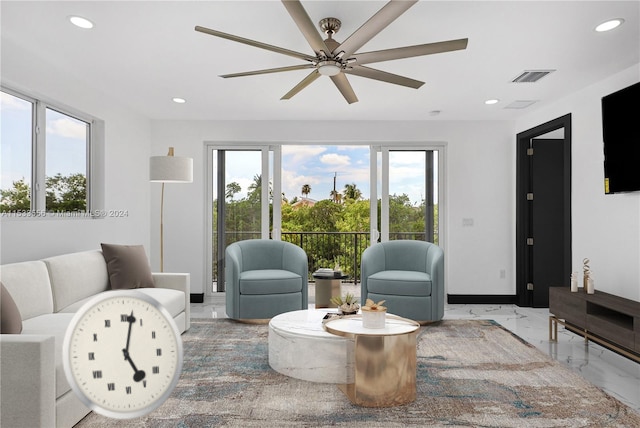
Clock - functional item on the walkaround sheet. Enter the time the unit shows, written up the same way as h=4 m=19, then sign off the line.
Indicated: h=5 m=2
